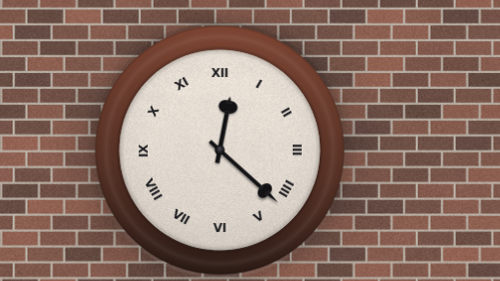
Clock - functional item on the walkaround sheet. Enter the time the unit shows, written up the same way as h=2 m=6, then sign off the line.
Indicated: h=12 m=22
